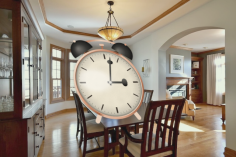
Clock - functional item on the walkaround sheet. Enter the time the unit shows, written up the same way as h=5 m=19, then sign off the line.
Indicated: h=3 m=2
